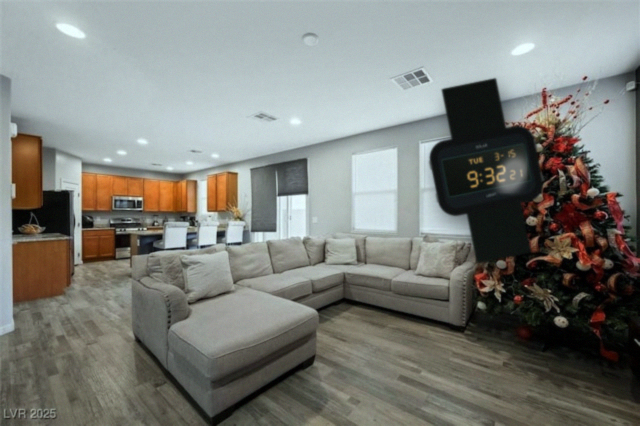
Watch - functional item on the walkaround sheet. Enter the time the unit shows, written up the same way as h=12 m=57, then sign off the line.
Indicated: h=9 m=32
